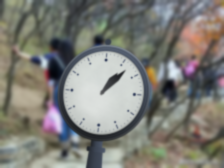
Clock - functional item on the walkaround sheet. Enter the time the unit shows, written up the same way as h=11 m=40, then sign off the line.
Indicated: h=1 m=7
